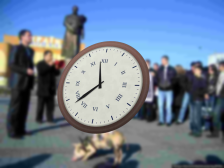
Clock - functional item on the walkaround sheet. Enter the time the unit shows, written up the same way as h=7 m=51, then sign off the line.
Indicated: h=11 m=38
